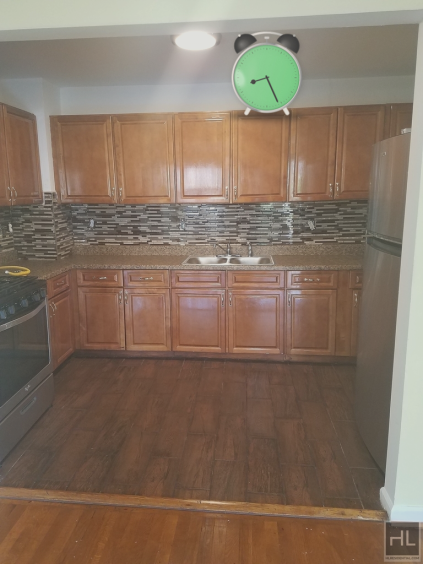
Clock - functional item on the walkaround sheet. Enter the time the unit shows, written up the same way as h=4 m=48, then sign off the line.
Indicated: h=8 m=26
